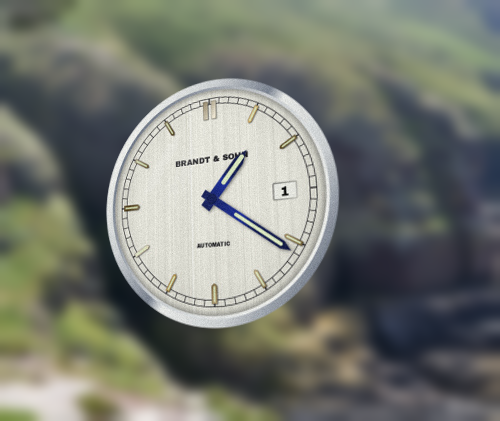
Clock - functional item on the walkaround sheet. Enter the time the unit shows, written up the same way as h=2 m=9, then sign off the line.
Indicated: h=1 m=21
